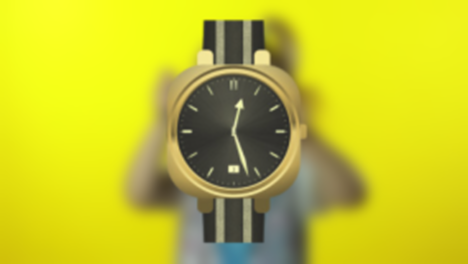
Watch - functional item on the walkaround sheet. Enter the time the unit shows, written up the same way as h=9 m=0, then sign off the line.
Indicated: h=12 m=27
